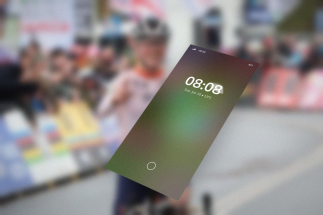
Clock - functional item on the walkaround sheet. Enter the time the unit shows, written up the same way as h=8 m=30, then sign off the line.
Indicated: h=8 m=8
